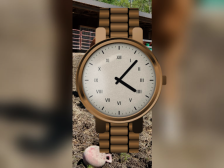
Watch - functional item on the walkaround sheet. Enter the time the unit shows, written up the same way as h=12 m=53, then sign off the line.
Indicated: h=4 m=7
